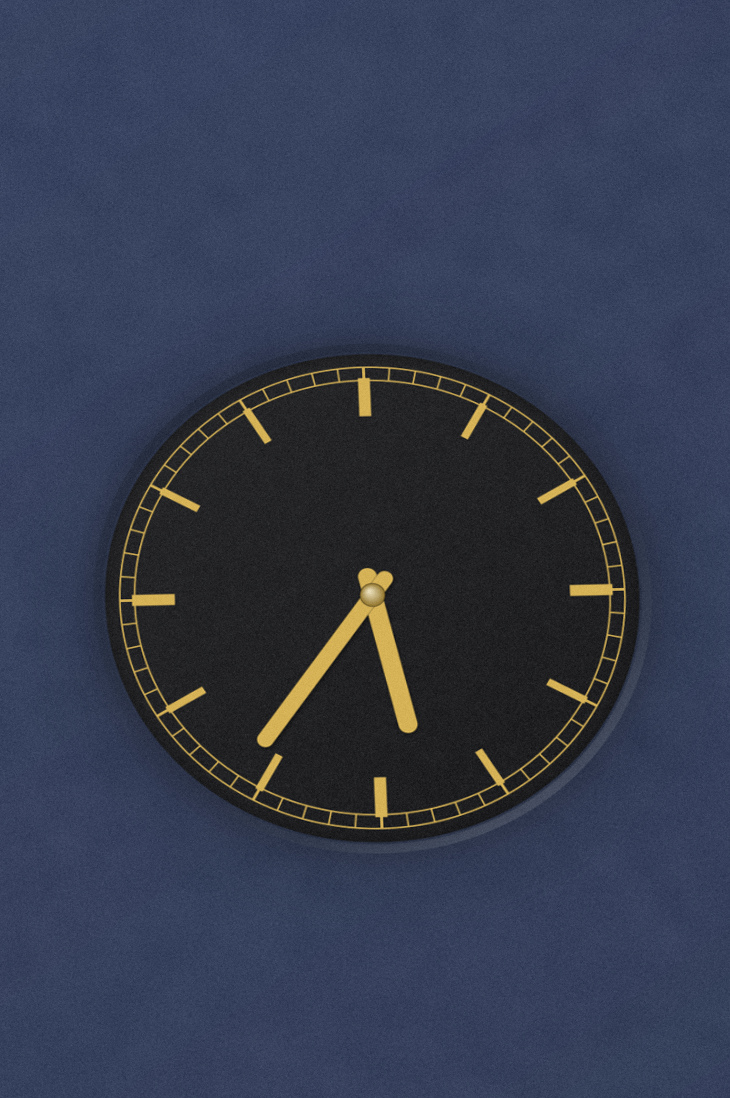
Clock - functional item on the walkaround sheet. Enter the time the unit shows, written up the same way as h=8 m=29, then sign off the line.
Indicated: h=5 m=36
